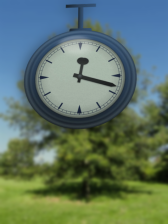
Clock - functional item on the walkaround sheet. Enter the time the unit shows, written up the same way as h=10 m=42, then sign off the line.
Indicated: h=12 m=18
